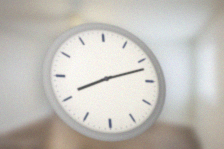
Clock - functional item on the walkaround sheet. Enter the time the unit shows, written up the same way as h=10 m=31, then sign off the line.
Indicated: h=8 m=12
